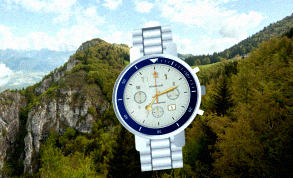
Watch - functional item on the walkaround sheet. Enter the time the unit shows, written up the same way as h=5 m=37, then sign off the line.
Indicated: h=7 m=12
